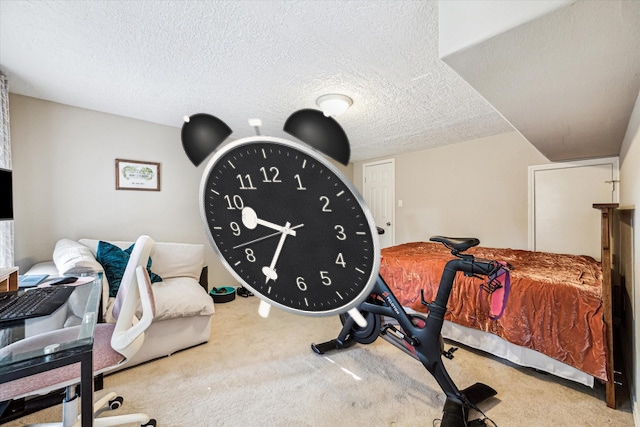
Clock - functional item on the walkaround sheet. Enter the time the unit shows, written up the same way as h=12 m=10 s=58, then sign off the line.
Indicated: h=9 m=35 s=42
